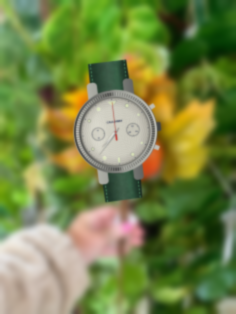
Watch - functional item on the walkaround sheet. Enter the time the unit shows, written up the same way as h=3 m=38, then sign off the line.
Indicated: h=7 m=37
